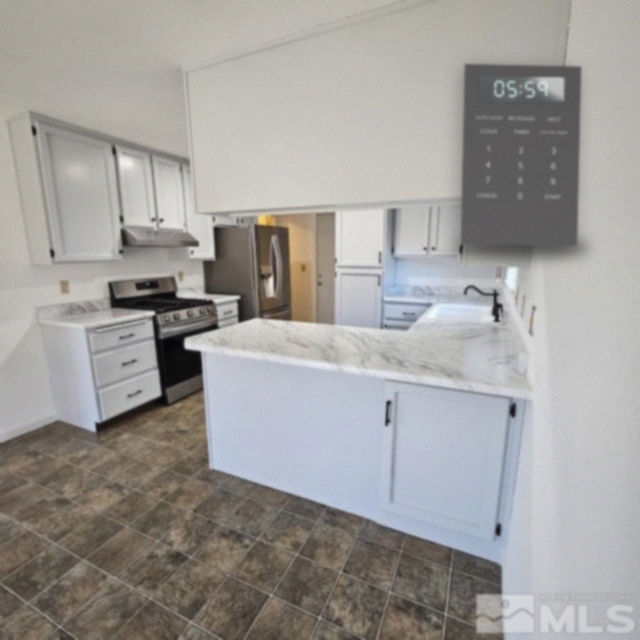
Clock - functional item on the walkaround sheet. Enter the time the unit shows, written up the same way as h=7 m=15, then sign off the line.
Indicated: h=5 m=59
